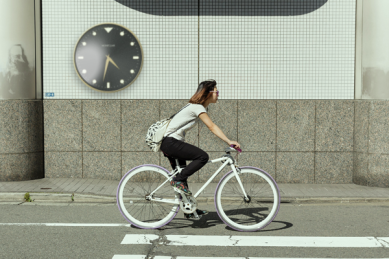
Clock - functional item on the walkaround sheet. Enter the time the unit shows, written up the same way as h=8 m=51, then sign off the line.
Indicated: h=4 m=32
